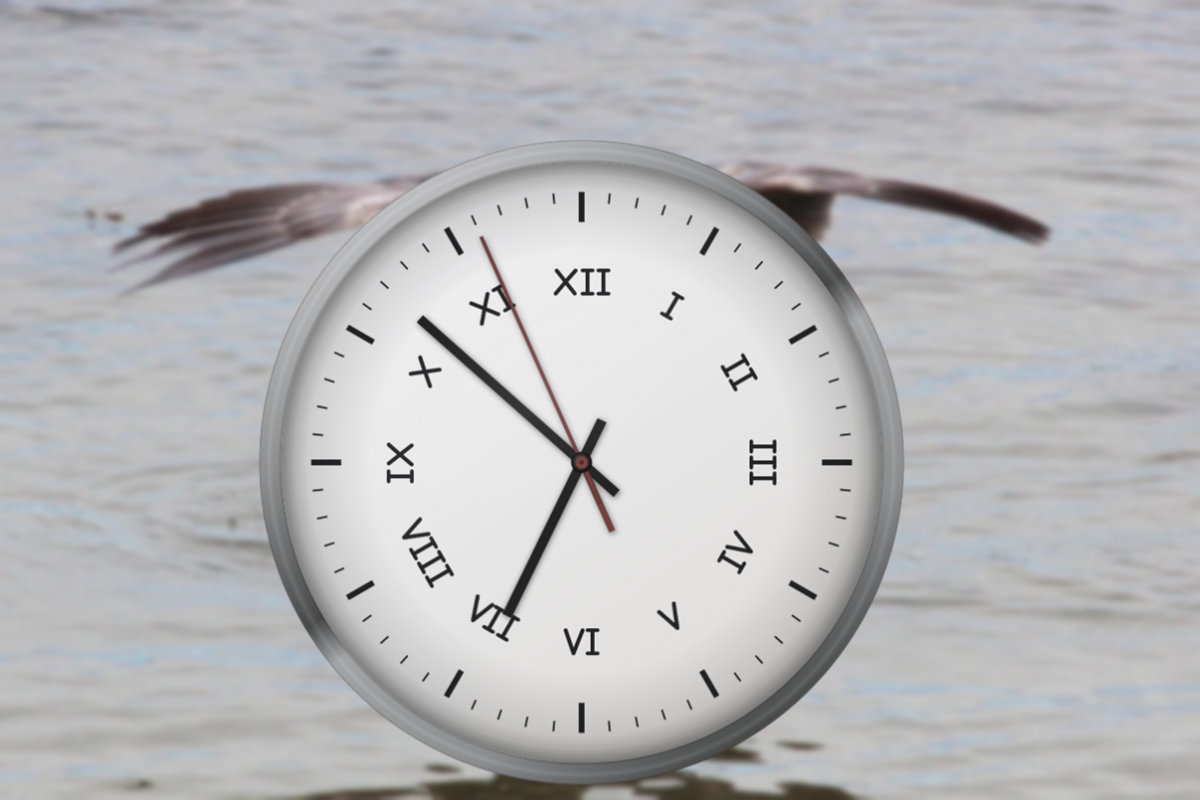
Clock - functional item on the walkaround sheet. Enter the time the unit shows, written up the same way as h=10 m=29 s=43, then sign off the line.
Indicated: h=6 m=51 s=56
